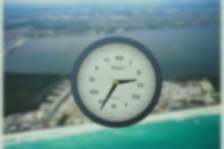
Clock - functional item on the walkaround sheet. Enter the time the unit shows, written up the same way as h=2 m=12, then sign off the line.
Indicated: h=2 m=34
